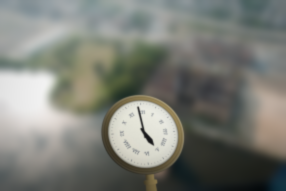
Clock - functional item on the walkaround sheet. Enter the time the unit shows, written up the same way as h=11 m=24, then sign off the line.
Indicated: h=4 m=59
